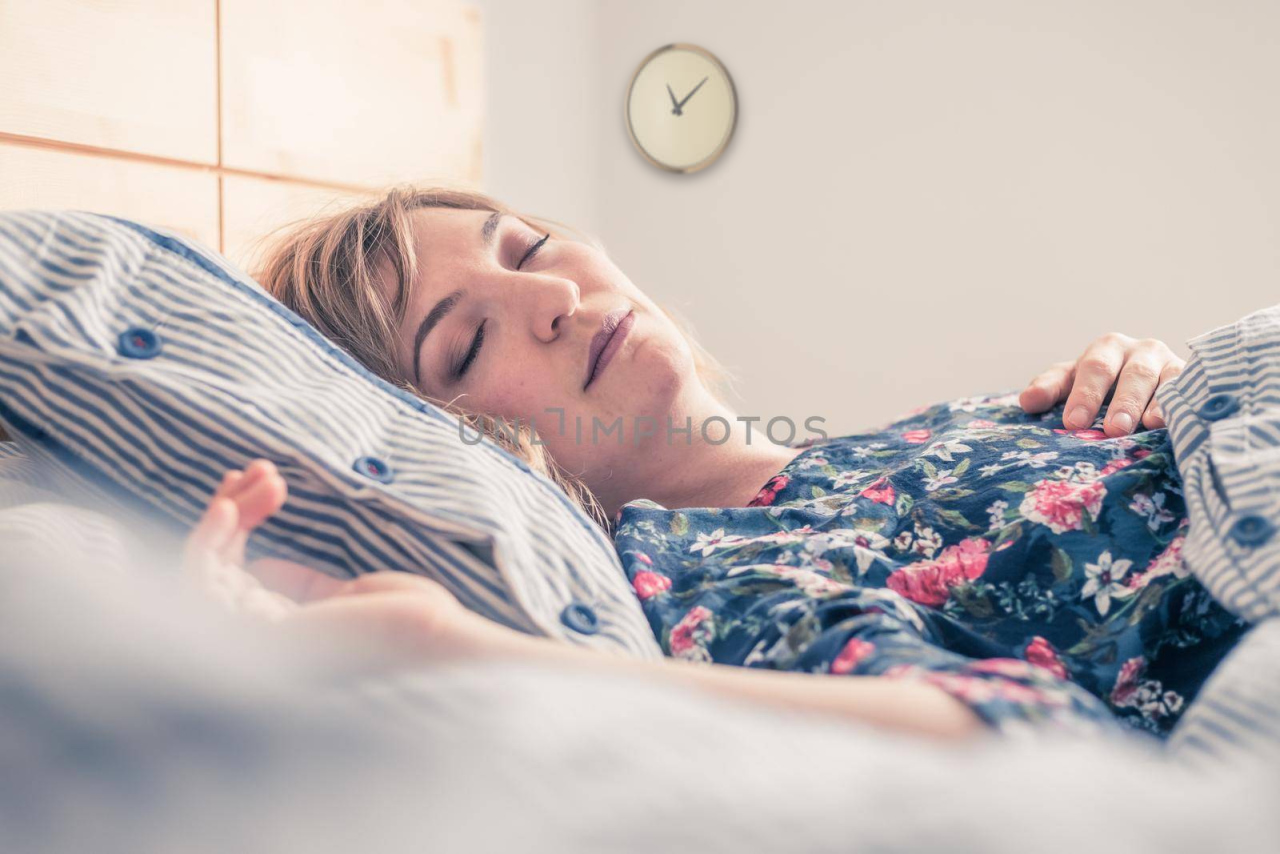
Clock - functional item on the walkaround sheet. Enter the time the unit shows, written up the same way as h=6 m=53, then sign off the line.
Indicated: h=11 m=8
